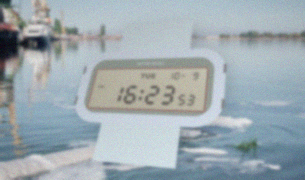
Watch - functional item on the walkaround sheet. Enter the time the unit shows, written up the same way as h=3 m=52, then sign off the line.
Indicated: h=16 m=23
